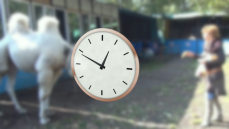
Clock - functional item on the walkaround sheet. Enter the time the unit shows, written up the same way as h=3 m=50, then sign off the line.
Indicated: h=12 m=49
